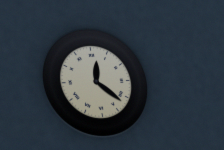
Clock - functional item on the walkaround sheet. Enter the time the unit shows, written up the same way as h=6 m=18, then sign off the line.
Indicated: h=12 m=22
